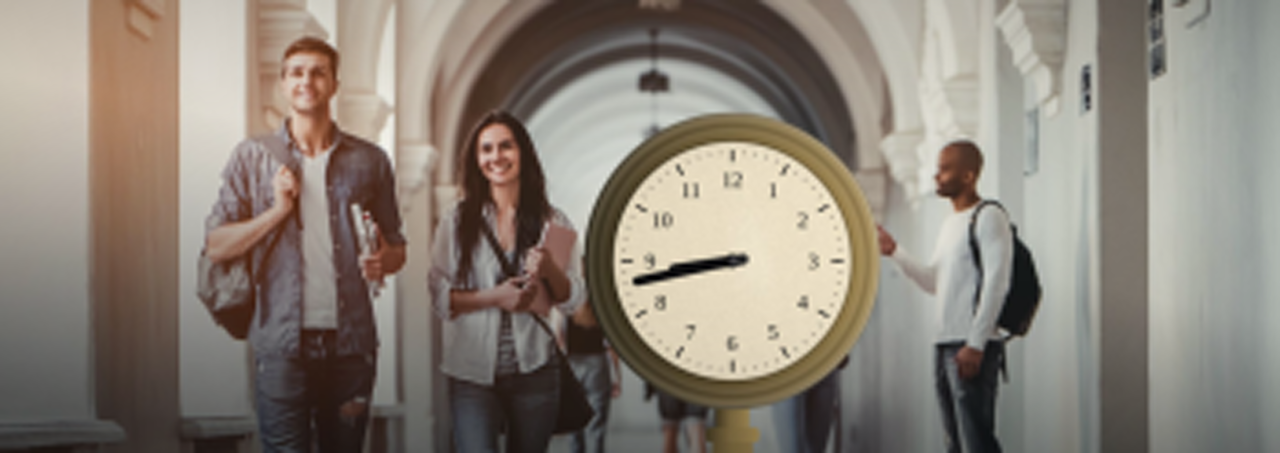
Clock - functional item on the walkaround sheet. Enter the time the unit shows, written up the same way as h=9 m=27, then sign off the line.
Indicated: h=8 m=43
